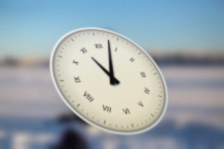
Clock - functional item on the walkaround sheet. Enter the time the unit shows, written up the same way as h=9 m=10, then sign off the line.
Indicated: h=11 m=3
